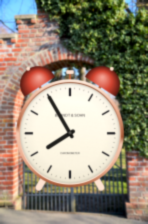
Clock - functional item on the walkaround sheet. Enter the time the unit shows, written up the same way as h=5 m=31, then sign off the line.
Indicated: h=7 m=55
